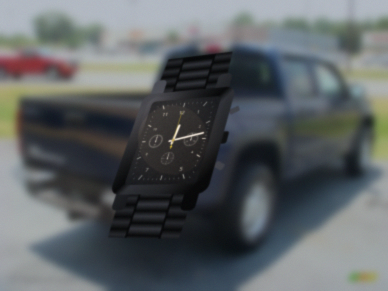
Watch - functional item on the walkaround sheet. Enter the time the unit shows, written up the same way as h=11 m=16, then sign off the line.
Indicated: h=12 m=13
